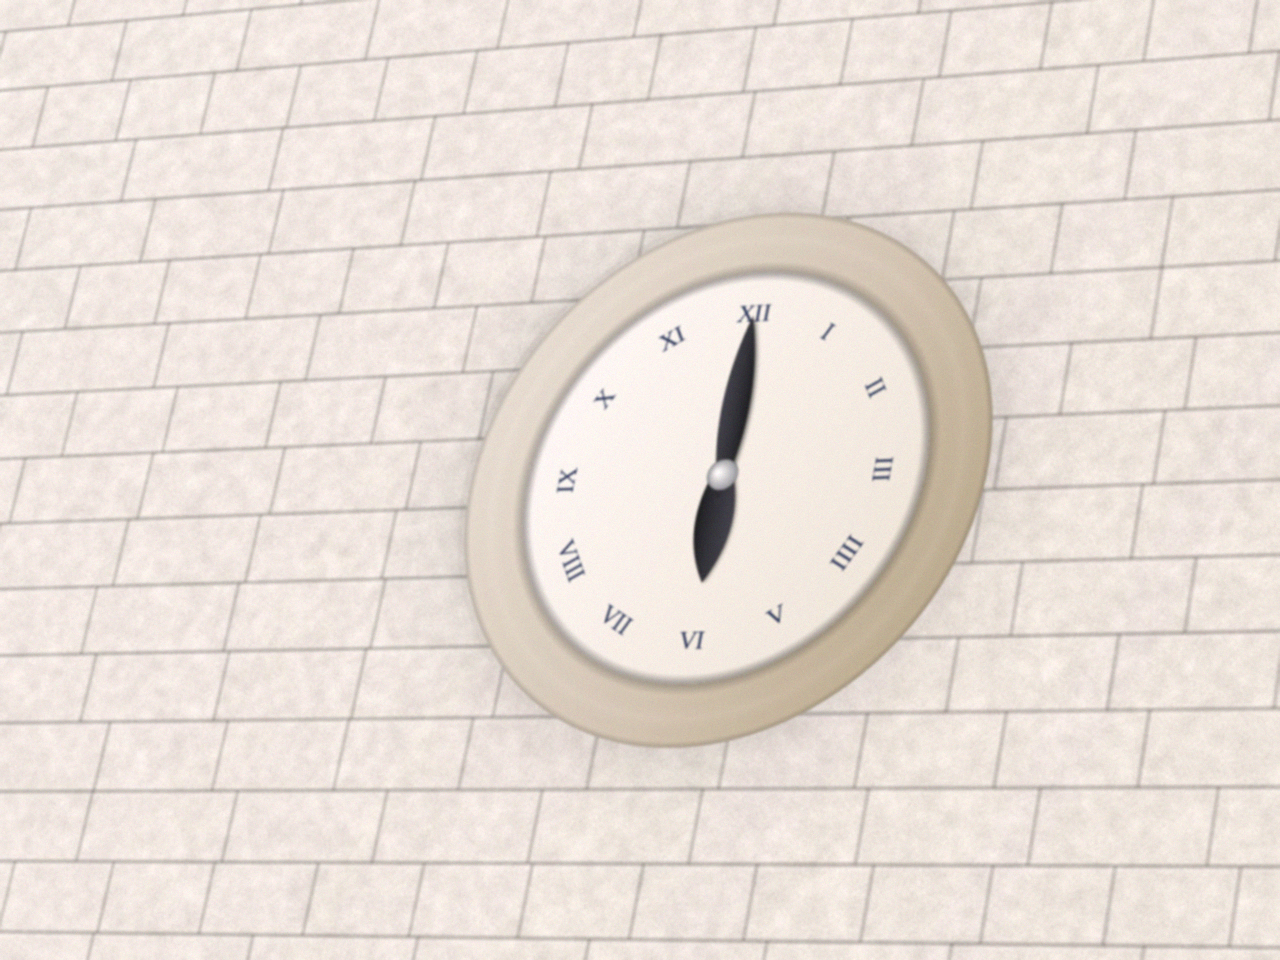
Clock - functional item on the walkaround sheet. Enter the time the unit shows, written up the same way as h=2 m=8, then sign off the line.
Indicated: h=6 m=0
